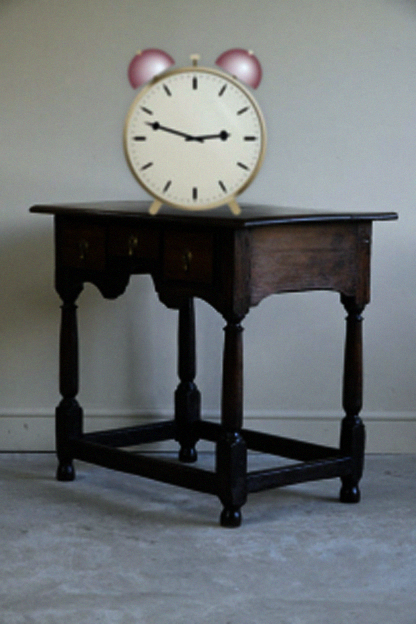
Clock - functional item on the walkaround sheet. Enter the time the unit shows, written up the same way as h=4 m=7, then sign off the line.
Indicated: h=2 m=48
